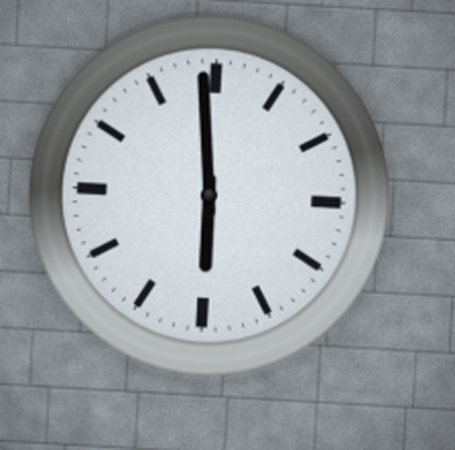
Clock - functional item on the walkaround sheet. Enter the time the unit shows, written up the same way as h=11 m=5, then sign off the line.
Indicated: h=5 m=59
